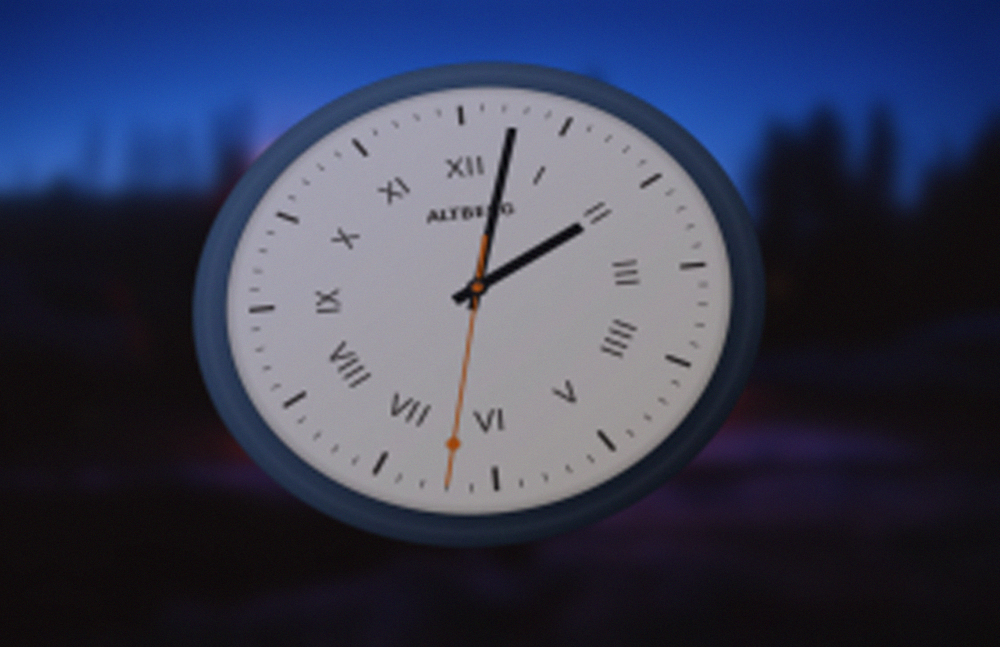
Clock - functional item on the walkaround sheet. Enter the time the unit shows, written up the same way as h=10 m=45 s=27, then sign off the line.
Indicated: h=2 m=2 s=32
